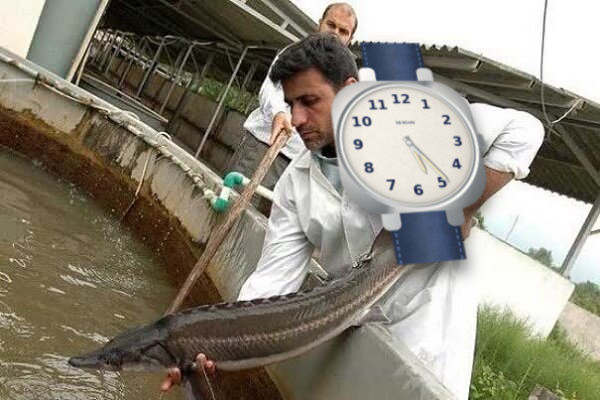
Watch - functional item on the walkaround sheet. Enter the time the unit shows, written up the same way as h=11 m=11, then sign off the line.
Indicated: h=5 m=24
